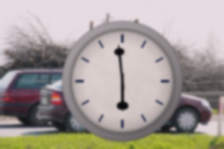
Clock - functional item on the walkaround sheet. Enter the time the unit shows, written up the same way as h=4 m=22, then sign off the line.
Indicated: h=5 m=59
